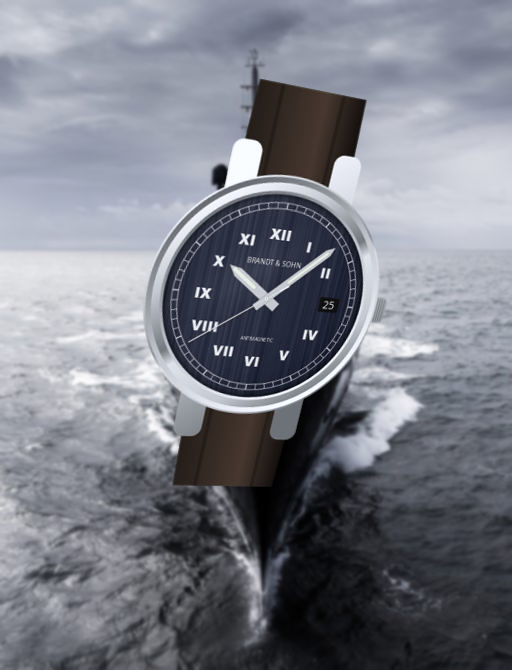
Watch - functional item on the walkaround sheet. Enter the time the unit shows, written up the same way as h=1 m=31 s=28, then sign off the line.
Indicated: h=10 m=7 s=39
